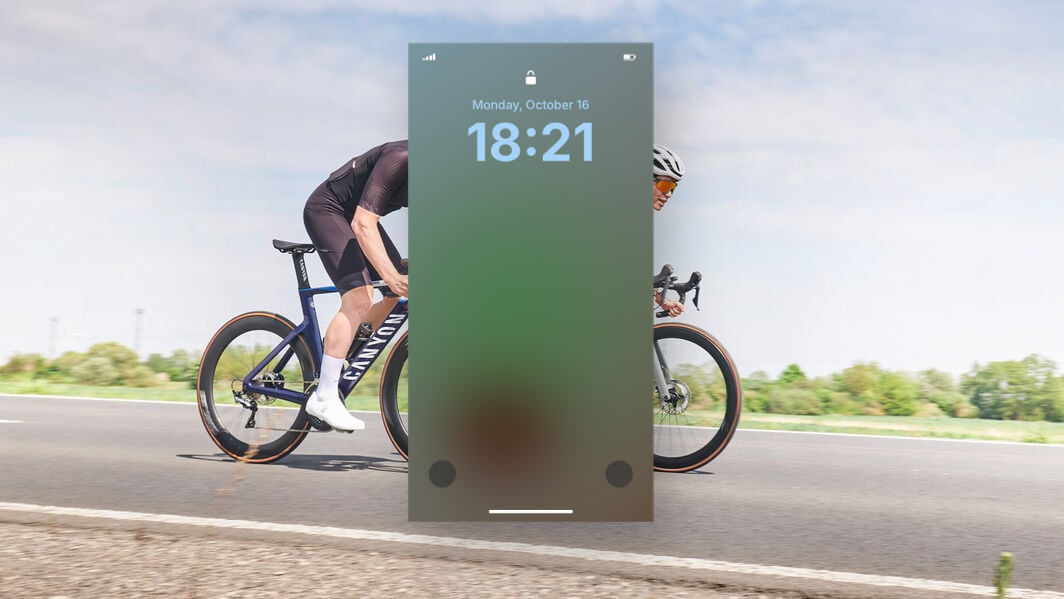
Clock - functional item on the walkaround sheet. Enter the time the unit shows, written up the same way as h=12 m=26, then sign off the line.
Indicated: h=18 m=21
